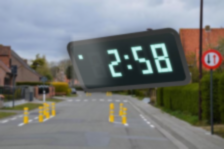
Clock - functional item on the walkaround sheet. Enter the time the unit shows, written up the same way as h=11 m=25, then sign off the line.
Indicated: h=2 m=58
